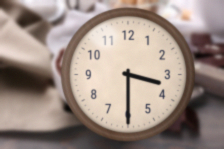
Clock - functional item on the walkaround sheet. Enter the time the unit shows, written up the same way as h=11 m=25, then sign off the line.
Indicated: h=3 m=30
